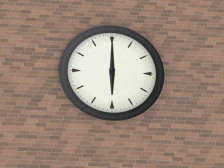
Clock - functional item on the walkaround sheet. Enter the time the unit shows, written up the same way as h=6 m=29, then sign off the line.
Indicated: h=6 m=0
